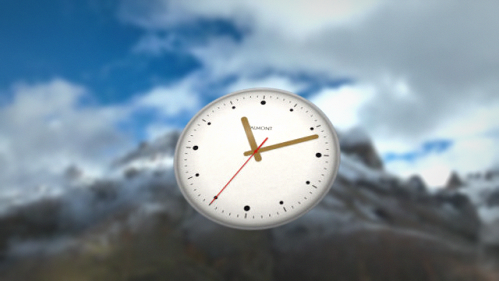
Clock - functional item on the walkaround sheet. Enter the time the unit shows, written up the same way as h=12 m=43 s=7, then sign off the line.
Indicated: h=11 m=11 s=35
